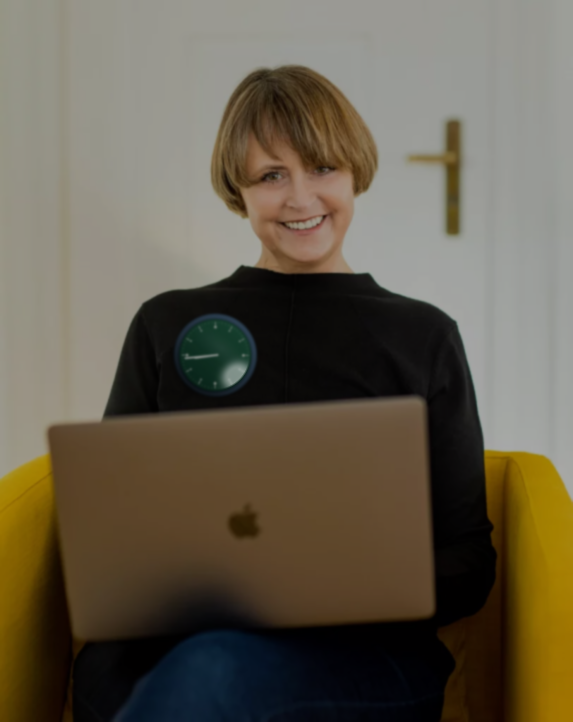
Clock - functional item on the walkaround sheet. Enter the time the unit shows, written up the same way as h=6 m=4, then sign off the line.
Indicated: h=8 m=44
